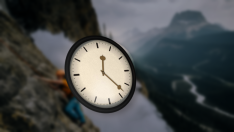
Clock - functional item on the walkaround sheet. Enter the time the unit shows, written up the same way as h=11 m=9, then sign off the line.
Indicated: h=12 m=23
